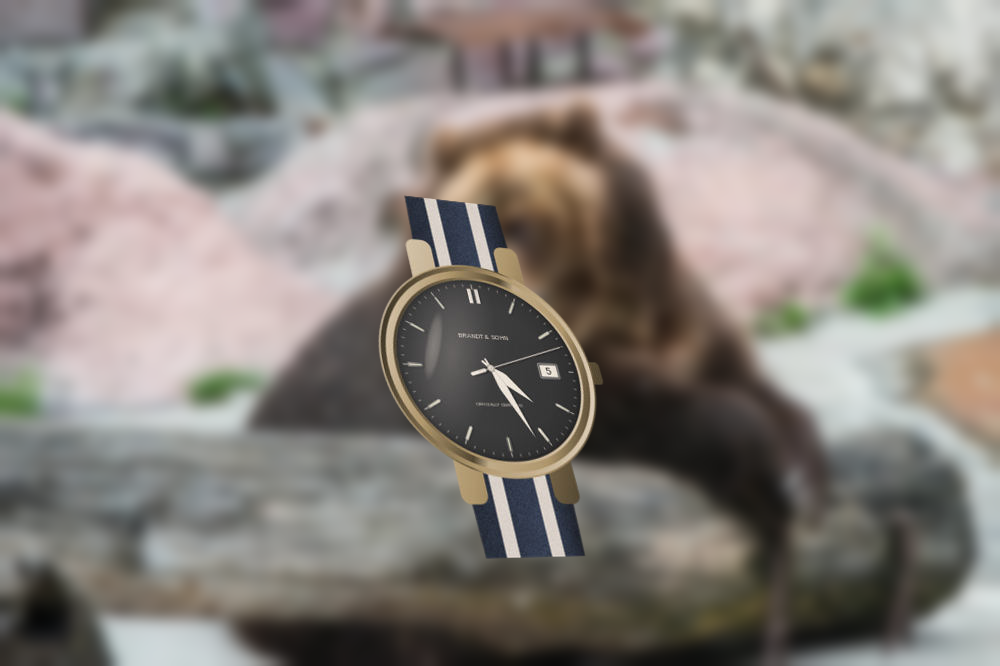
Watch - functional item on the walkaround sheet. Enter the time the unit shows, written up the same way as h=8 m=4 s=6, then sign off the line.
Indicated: h=4 m=26 s=12
